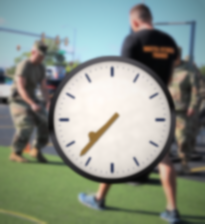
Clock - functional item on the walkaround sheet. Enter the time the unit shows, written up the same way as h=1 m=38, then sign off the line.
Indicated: h=7 m=37
